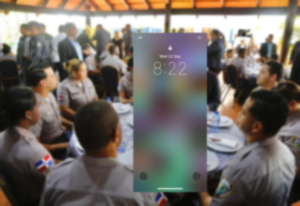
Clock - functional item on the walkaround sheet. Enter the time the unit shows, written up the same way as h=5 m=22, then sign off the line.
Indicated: h=8 m=22
